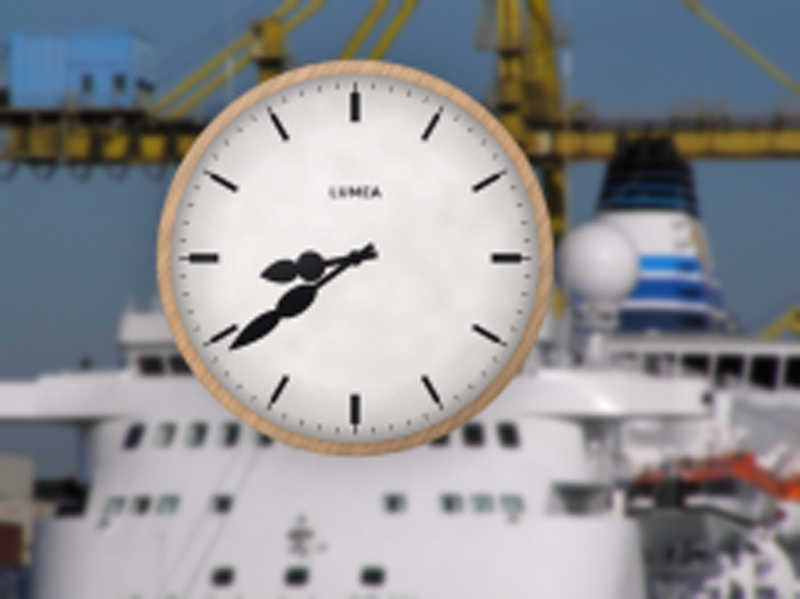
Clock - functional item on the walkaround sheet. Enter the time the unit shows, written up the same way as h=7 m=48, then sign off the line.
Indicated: h=8 m=39
